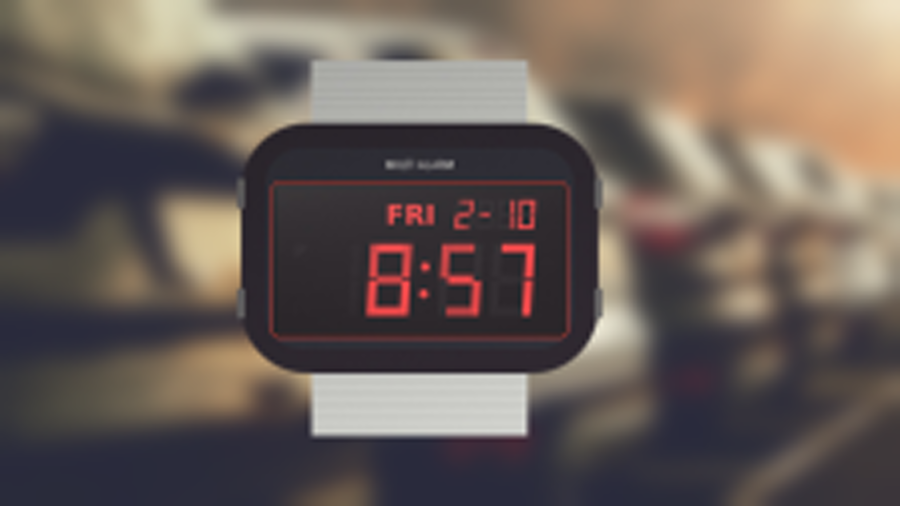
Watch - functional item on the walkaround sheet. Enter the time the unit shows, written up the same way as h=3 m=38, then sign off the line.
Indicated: h=8 m=57
